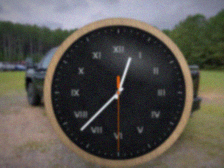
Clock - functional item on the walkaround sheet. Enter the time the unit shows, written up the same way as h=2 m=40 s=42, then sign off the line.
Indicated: h=12 m=37 s=30
